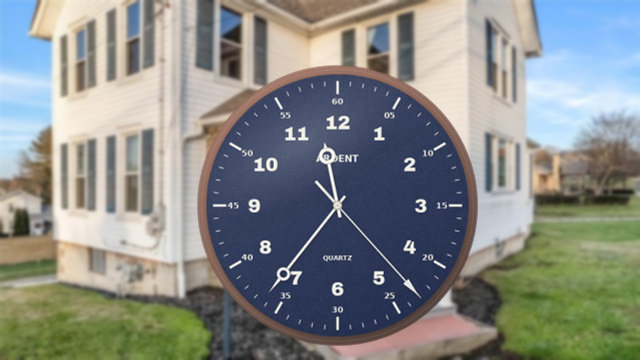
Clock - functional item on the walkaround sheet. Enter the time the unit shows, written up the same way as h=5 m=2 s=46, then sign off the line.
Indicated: h=11 m=36 s=23
